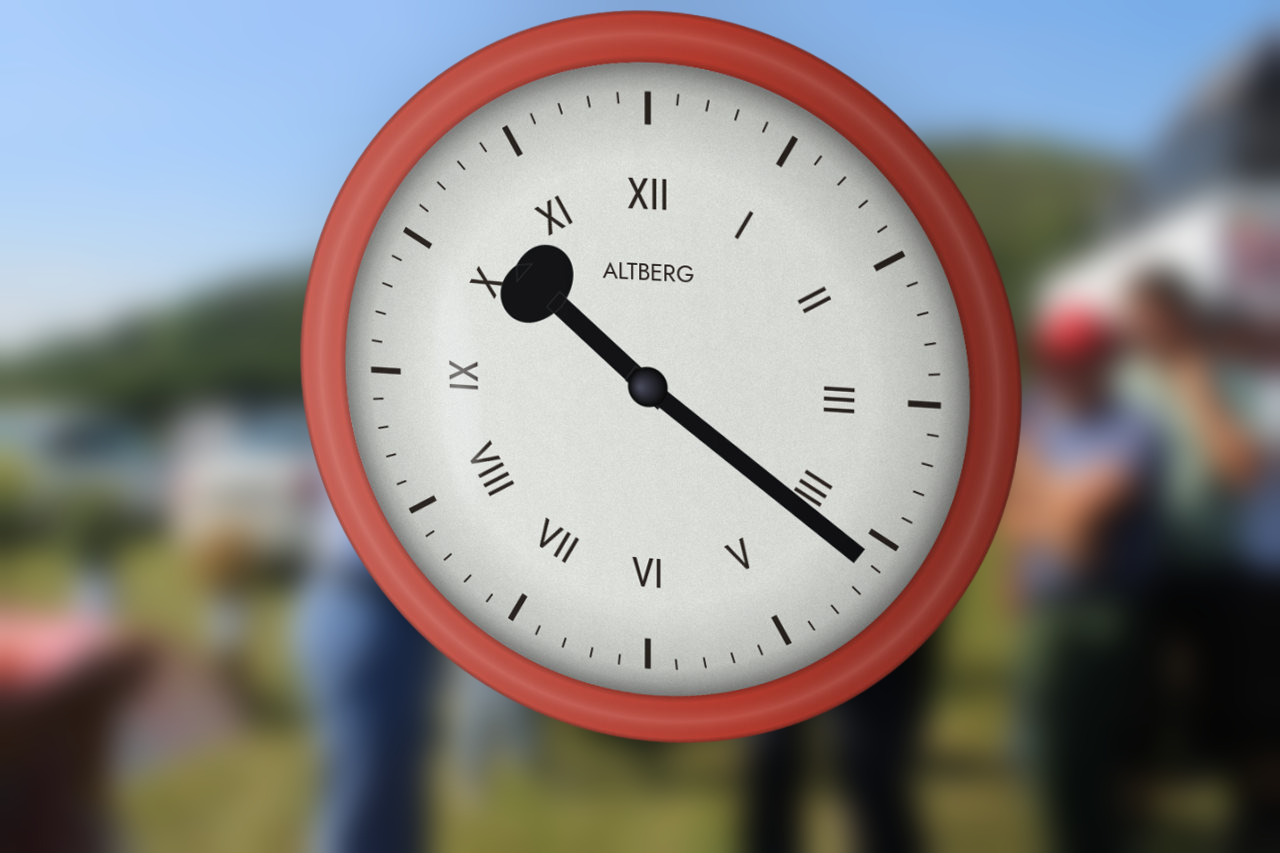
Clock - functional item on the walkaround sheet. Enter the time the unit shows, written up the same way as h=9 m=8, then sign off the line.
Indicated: h=10 m=21
